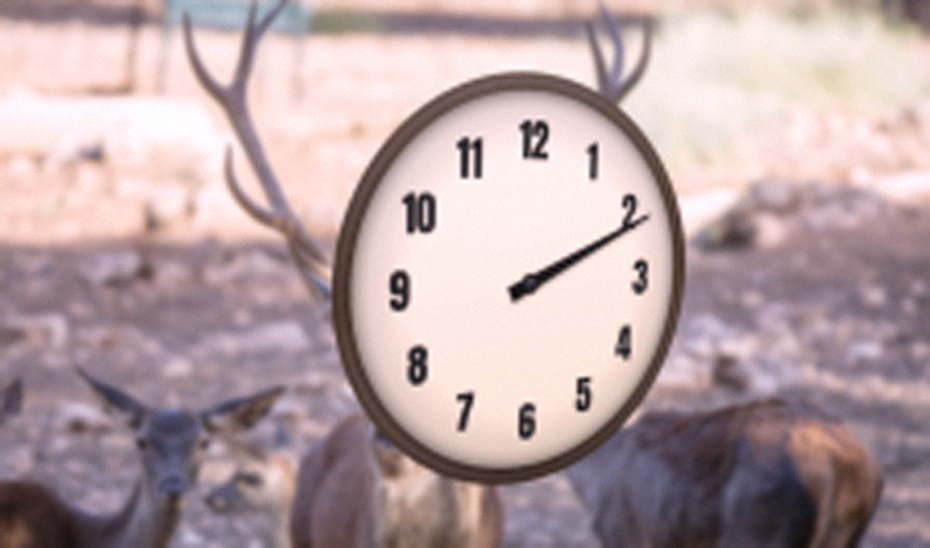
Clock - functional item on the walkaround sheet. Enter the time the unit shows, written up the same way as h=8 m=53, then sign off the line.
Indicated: h=2 m=11
